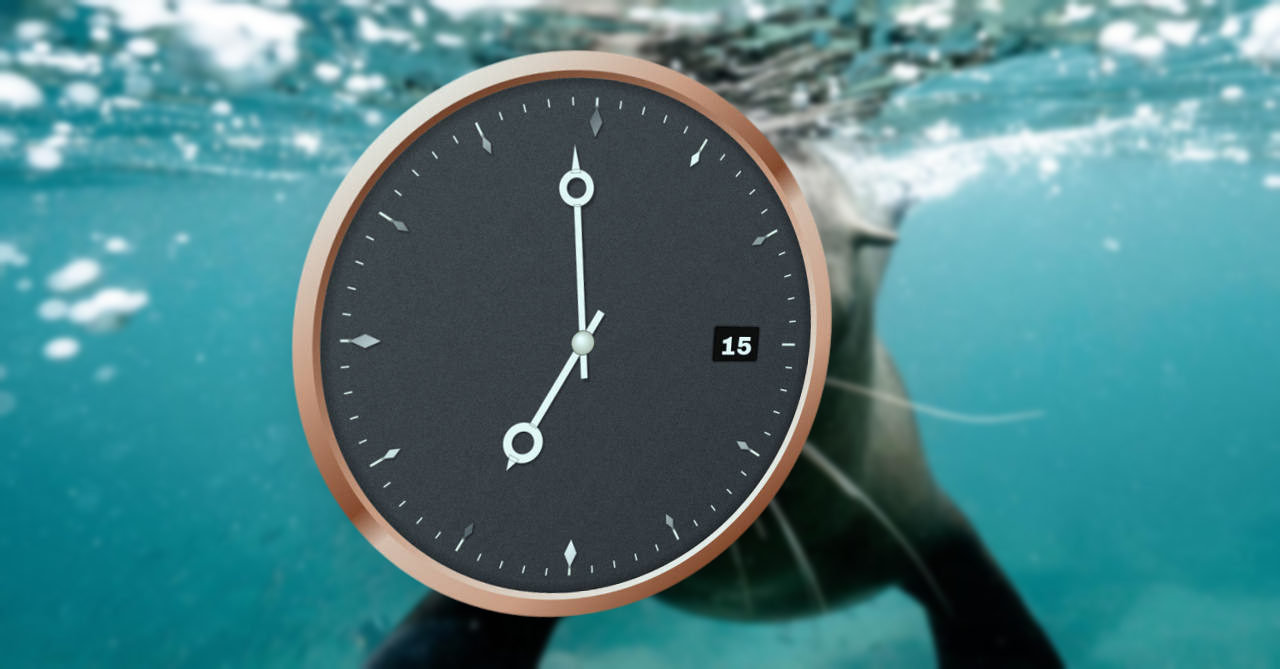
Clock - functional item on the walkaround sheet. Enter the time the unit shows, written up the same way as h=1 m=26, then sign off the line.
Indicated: h=6 m=59
